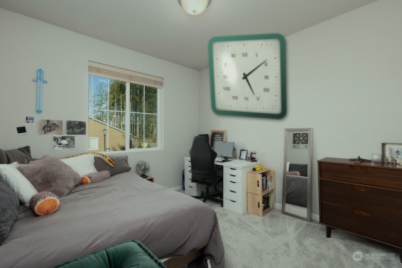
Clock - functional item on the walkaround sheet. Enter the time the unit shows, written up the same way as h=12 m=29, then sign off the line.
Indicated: h=5 m=9
